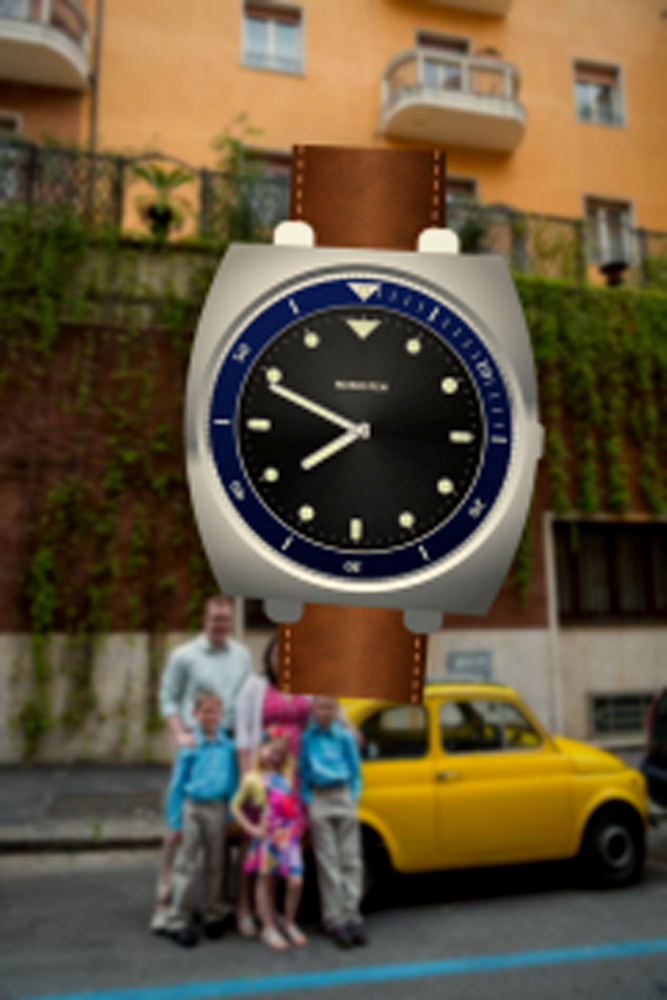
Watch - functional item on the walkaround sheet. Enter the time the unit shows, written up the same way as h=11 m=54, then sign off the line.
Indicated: h=7 m=49
